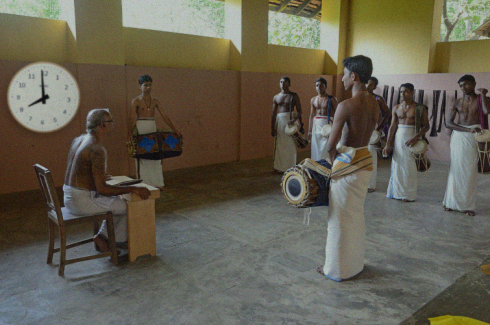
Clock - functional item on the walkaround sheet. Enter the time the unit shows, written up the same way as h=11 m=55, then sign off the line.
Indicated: h=7 m=59
